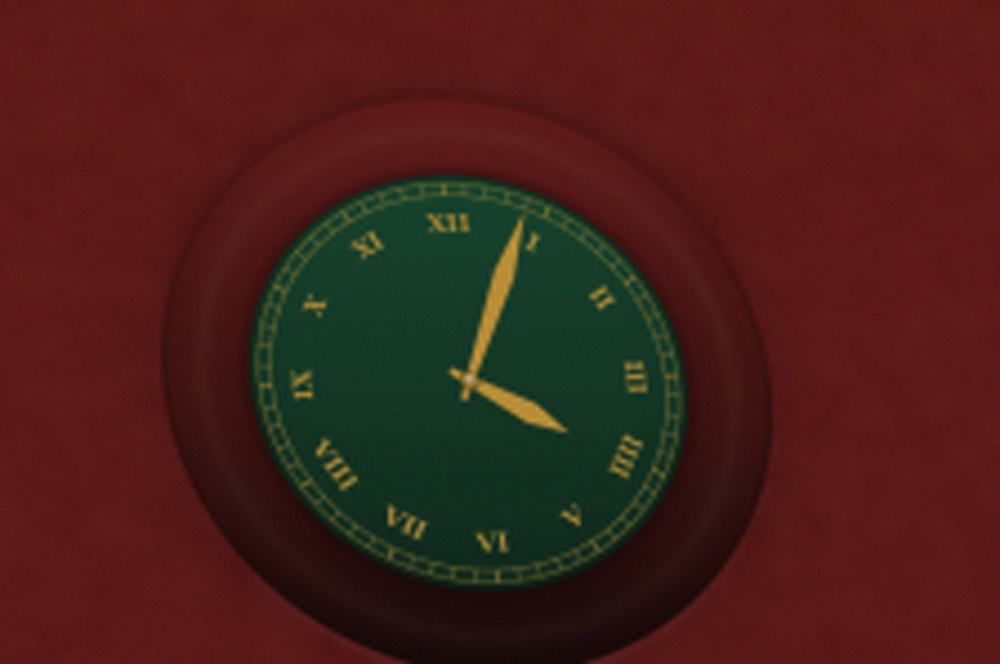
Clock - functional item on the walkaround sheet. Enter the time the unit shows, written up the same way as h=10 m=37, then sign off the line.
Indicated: h=4 m=4
